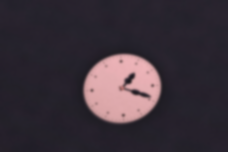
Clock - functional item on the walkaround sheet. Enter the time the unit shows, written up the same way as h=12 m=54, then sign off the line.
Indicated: h=1 m=19
